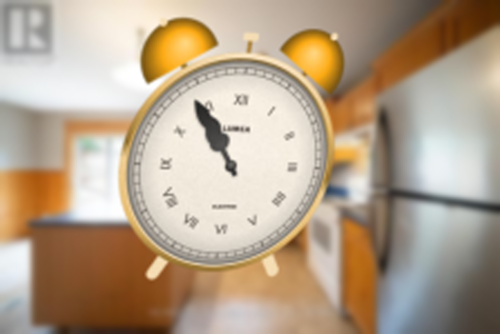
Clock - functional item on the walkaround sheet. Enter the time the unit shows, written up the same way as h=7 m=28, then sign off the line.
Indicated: h=10 m=54
